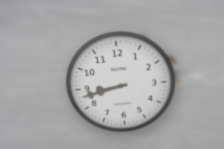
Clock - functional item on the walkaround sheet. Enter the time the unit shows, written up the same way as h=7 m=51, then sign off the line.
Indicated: h=8 m=43
